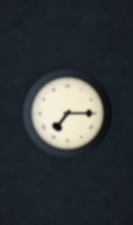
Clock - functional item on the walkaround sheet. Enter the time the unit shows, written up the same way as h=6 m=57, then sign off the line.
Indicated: h=7 m=15
